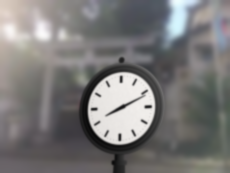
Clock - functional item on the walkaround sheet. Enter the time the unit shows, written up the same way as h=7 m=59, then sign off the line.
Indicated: h=8 m=11
